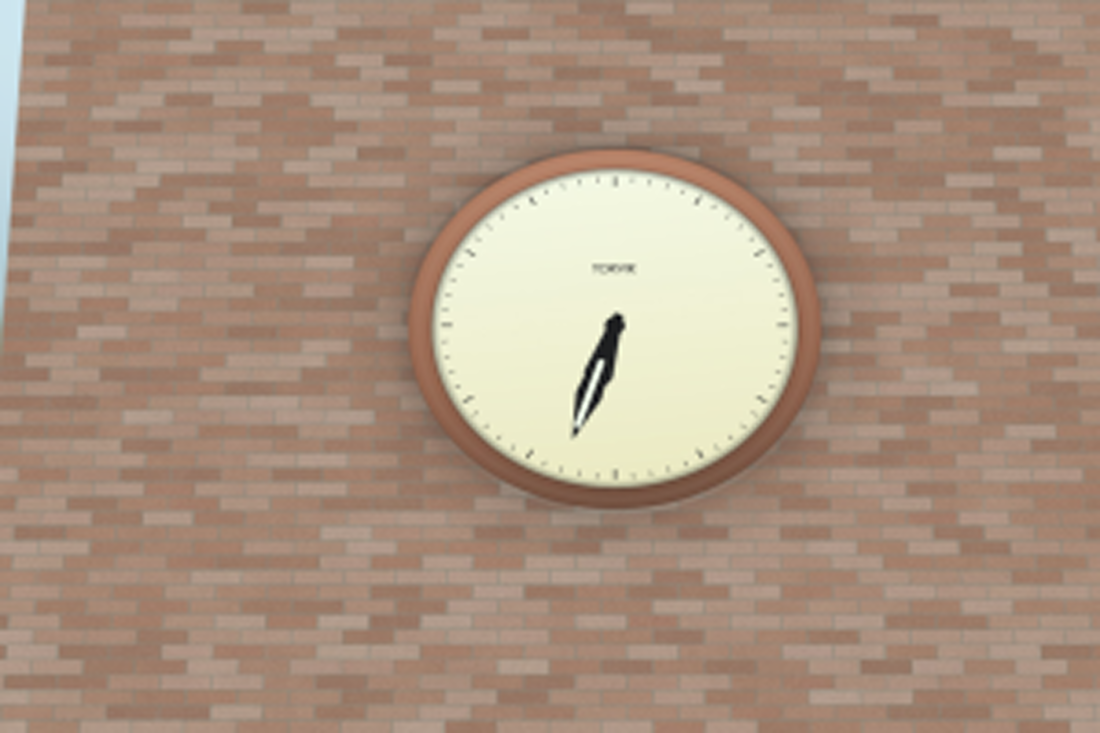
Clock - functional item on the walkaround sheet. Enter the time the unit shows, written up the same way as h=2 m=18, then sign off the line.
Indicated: h=6 m=33
